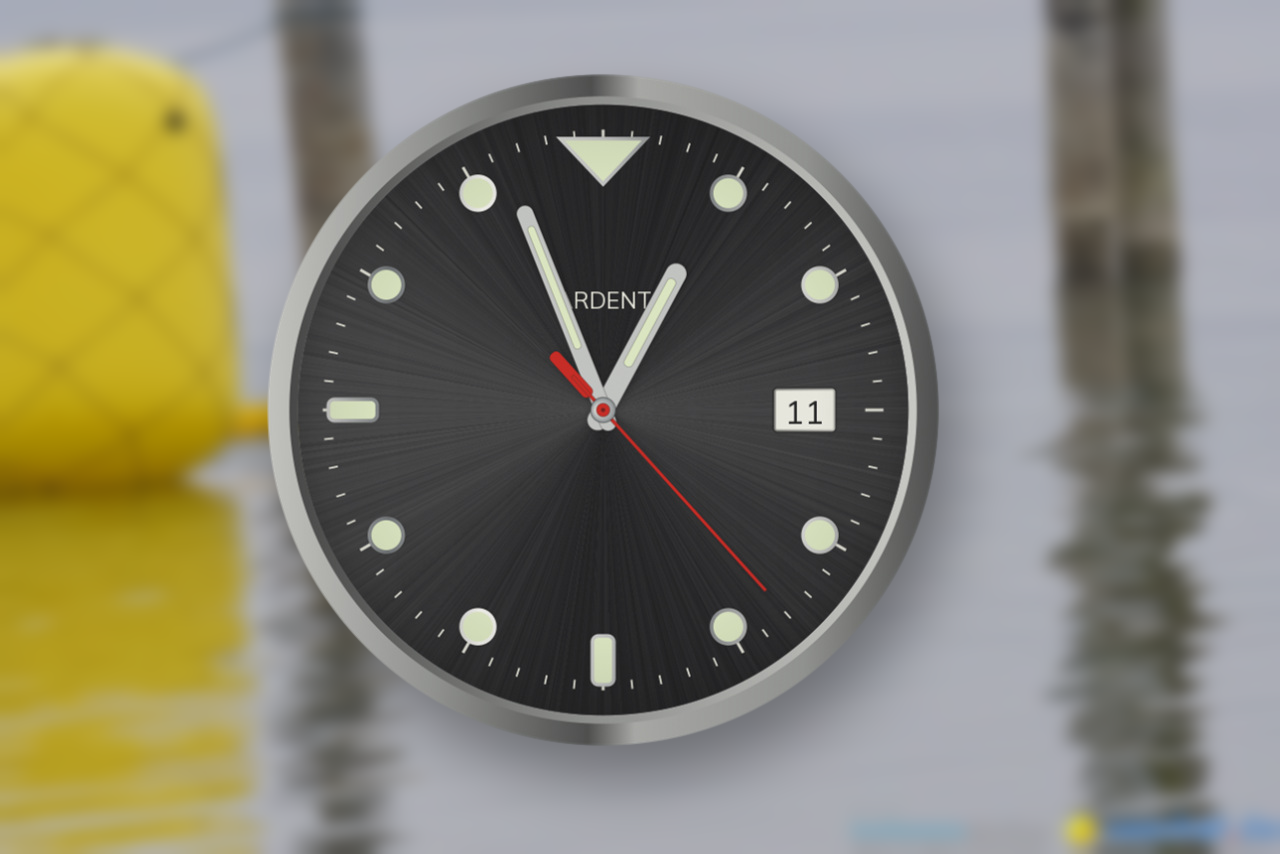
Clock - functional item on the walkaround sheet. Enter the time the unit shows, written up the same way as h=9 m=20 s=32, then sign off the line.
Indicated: h=12 m=56 s=23
